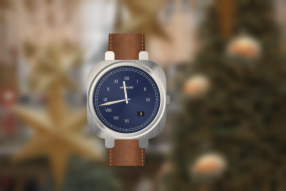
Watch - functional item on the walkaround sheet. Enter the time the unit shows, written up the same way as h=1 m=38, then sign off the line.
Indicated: h=11 m=43
